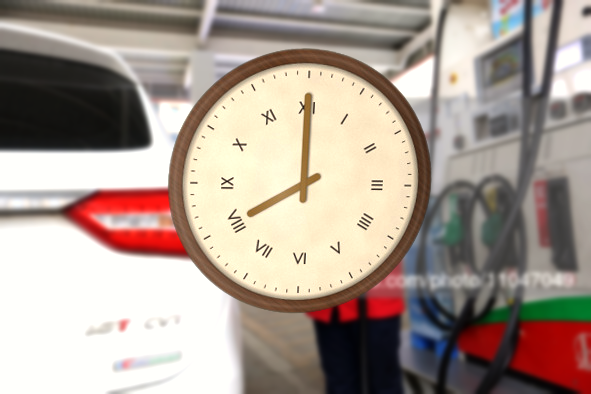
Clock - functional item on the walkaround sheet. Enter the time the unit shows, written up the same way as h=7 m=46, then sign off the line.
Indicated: h=8 m=0
